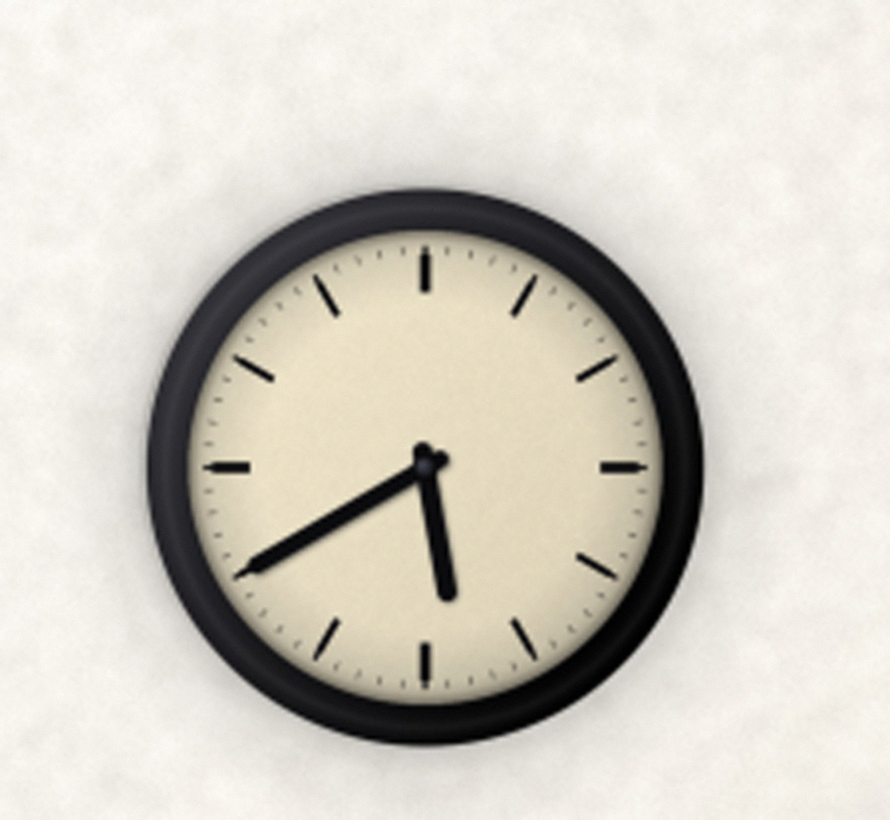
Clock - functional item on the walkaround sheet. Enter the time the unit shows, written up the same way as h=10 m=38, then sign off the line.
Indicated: h=5 m=40
